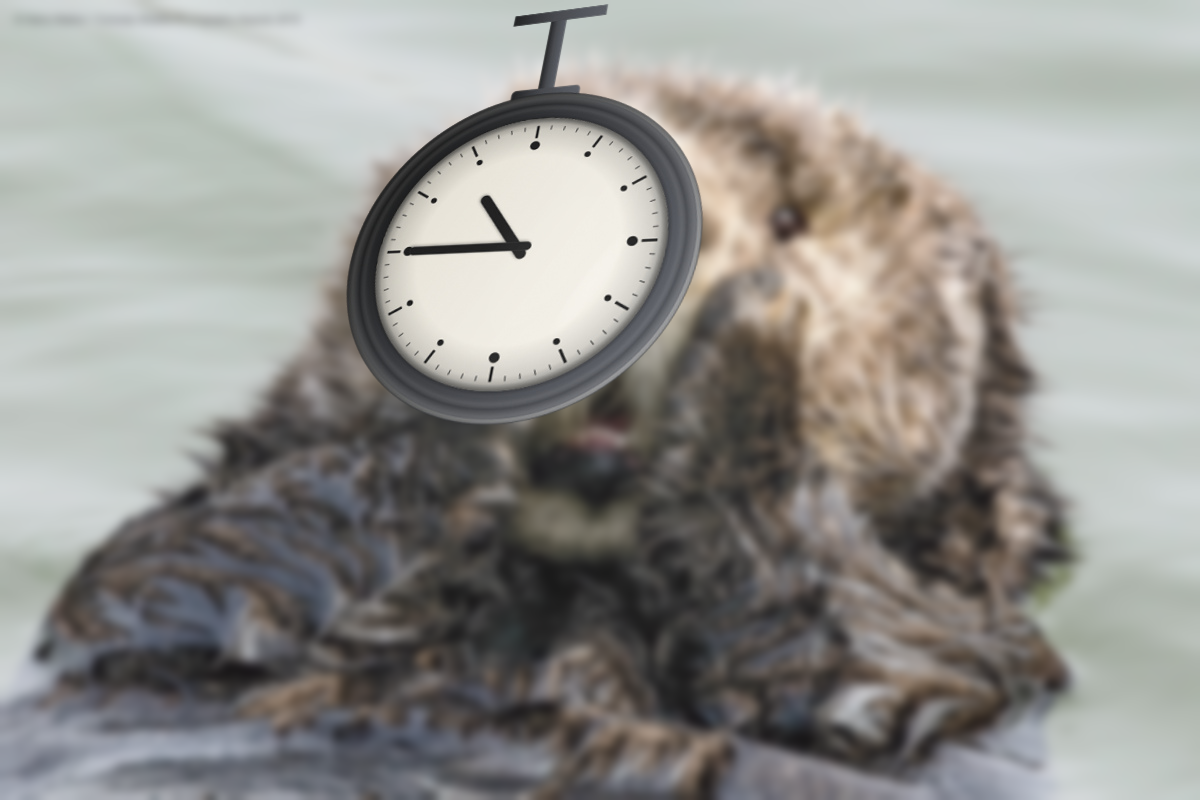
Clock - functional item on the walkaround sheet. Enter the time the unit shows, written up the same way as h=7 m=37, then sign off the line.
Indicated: h=10 m=45
